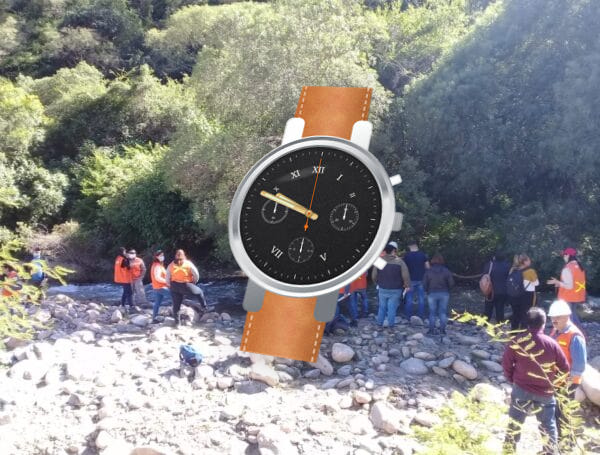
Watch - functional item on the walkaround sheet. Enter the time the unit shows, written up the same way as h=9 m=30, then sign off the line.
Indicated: h=9 m=48
